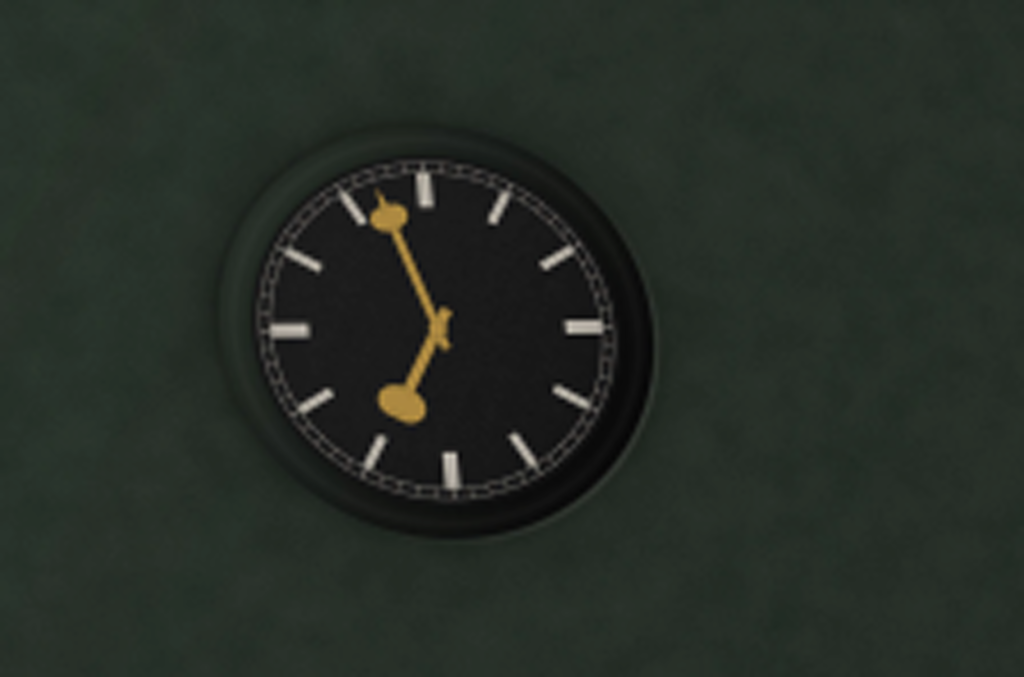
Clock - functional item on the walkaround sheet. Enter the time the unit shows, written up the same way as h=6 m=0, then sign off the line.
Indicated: h=6 m=57
